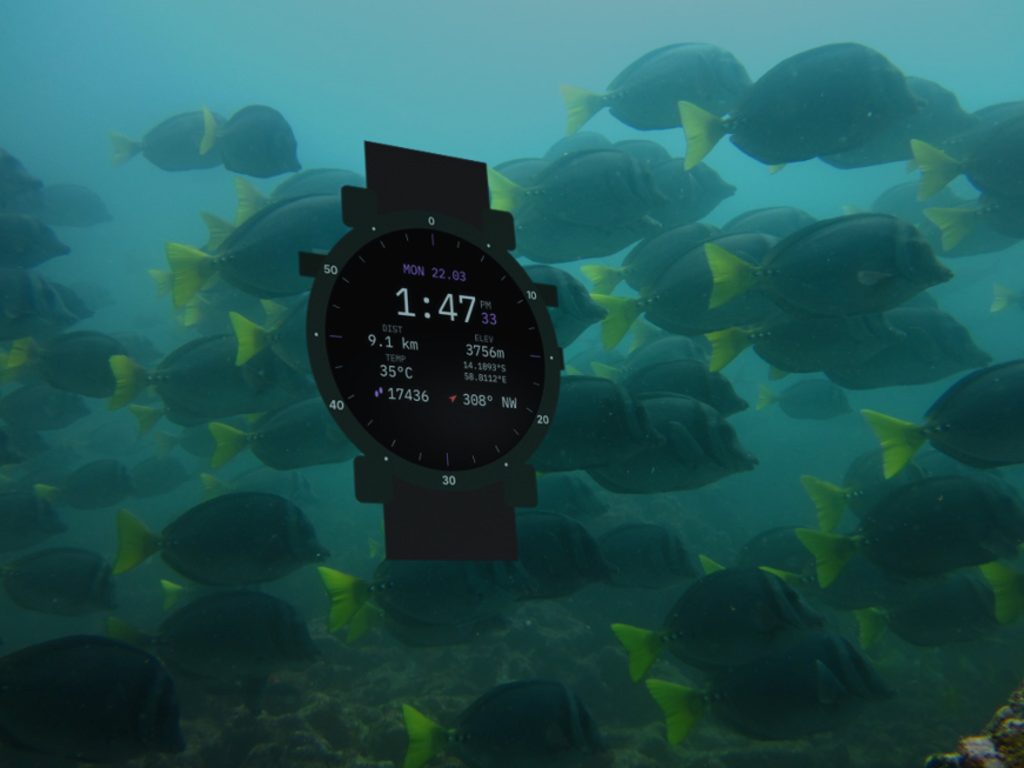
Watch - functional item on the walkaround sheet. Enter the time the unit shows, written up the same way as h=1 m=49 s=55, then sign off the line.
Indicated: h=1 m=47 s=33
